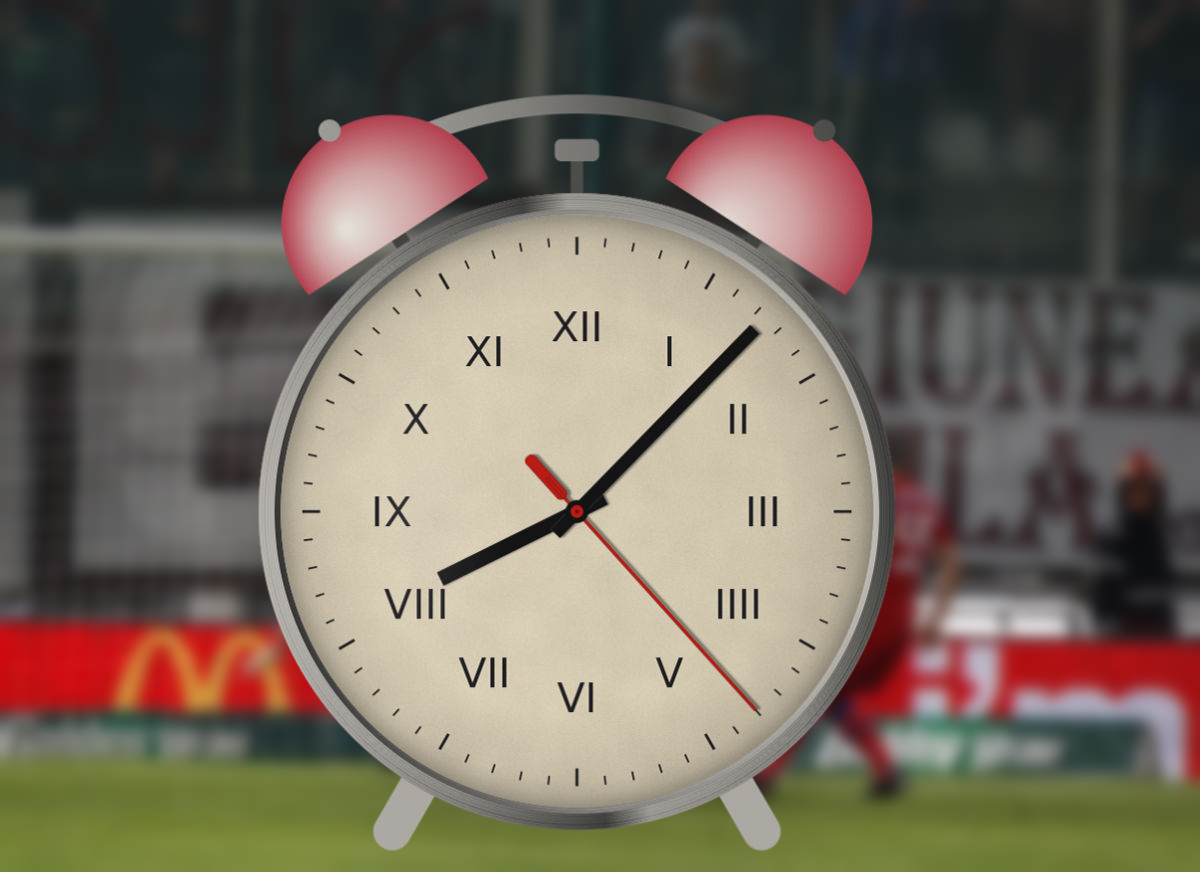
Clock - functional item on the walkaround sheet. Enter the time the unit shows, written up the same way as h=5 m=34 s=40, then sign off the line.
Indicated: h=8 m=7 s=23
